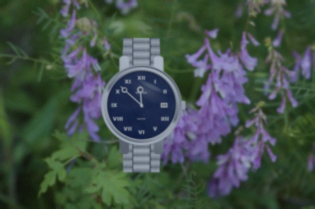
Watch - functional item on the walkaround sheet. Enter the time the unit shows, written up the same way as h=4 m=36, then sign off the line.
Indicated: h=11 m=52
